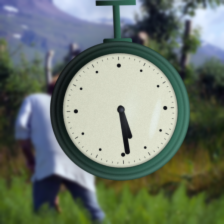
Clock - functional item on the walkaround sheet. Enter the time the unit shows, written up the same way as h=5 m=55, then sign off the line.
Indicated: h=5 m=29
